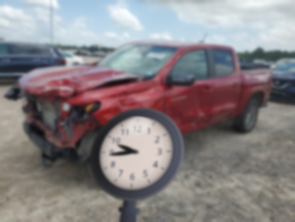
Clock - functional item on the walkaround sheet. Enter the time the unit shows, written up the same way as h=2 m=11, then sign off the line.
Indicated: h=9 m=44
